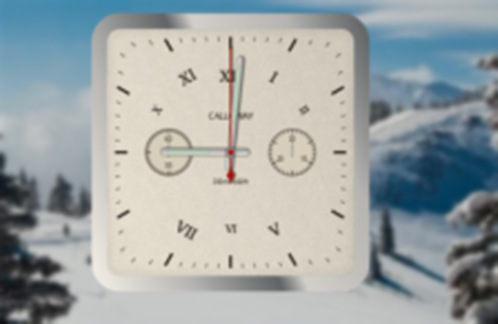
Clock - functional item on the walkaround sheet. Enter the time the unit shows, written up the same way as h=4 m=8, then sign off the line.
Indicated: h=9 m=1
